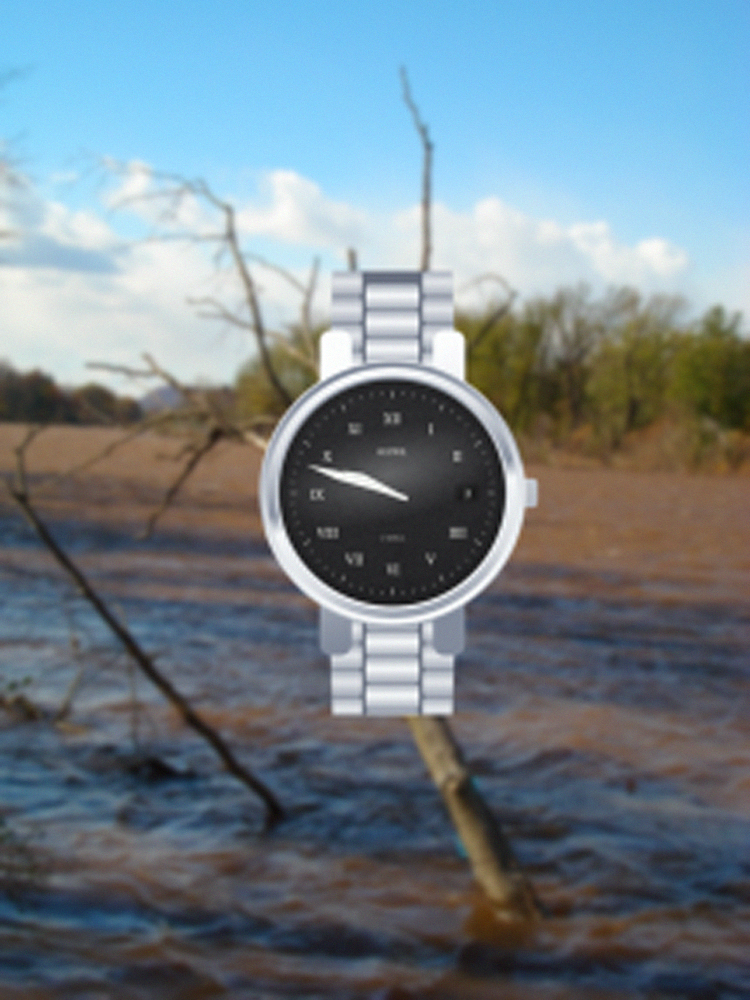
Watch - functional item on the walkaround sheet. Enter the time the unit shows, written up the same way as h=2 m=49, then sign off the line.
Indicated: h=9 m=48
